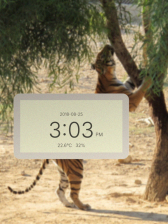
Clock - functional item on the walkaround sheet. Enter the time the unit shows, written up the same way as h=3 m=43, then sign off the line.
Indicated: h=3 m=3
